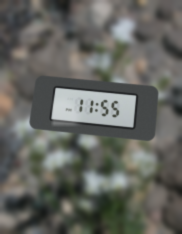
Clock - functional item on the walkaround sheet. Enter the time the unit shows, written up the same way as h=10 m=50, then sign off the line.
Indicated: h=11 m=55
